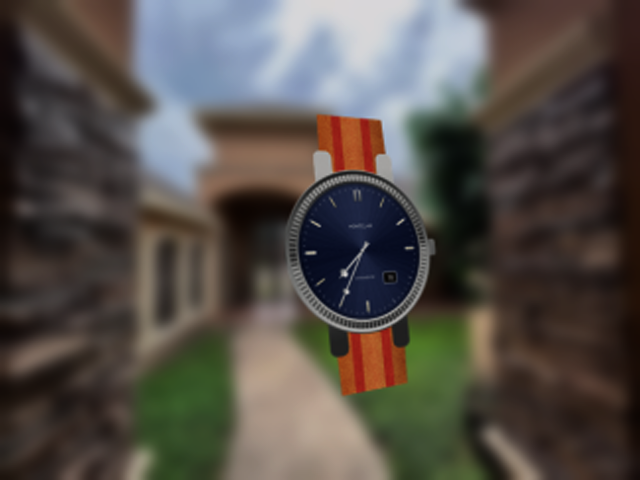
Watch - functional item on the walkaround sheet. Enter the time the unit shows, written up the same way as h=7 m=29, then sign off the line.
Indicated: h=7 m=35
